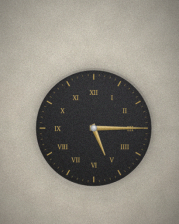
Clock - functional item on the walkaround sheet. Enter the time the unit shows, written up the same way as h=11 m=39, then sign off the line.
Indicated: h=5 m=15
